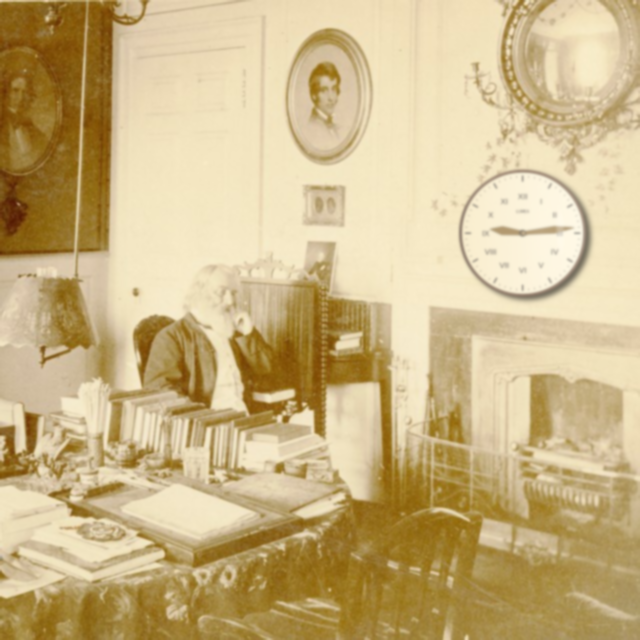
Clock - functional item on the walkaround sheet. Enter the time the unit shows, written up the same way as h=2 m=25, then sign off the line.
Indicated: h=9 m=14
